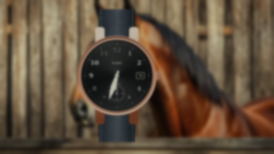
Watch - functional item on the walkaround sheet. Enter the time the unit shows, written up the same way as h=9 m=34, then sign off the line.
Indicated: h=6 m=33
